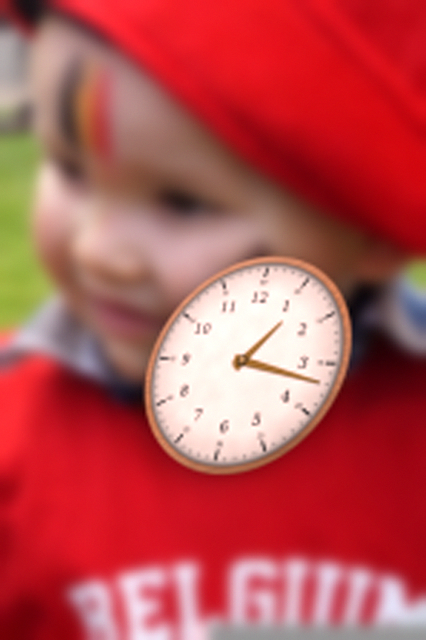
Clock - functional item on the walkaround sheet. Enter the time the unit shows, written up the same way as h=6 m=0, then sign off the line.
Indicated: h=1 m=17
